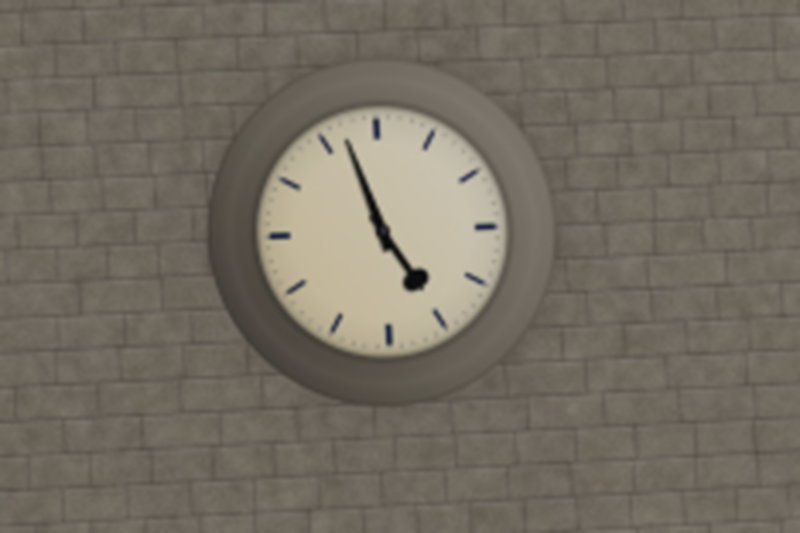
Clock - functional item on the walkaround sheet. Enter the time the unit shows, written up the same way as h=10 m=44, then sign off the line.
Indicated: h=4 m=57
